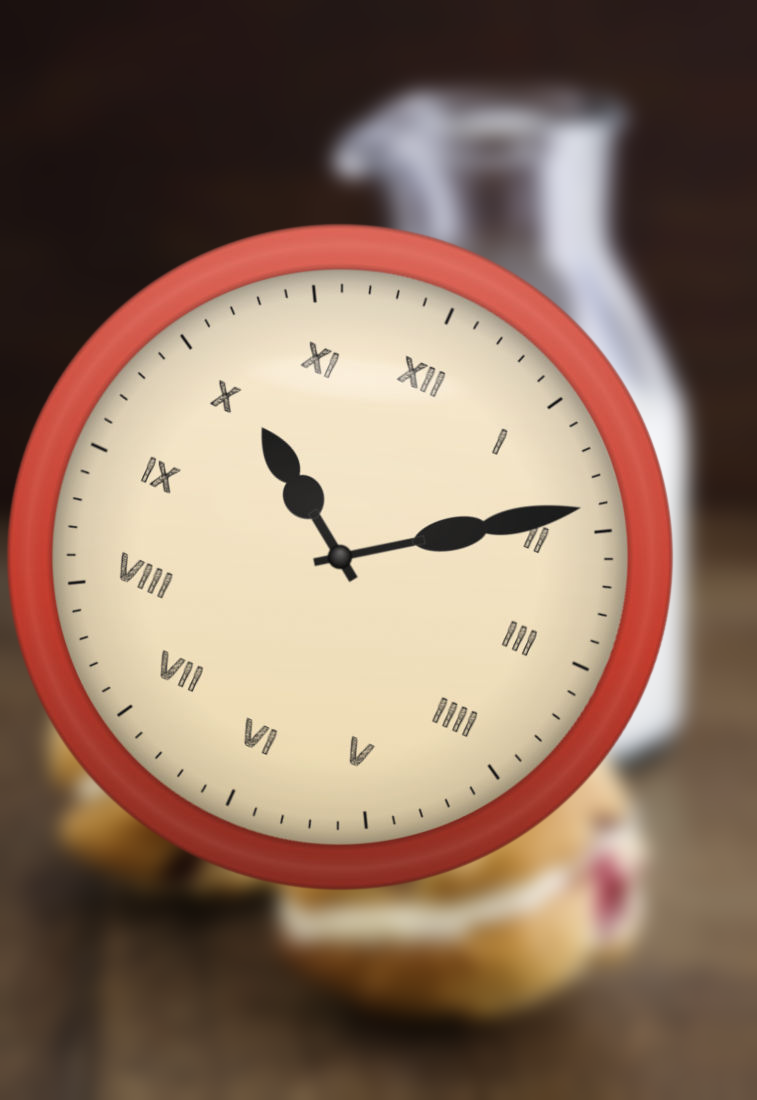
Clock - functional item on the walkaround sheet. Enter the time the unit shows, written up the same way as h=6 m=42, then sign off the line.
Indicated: h=10 m=9
